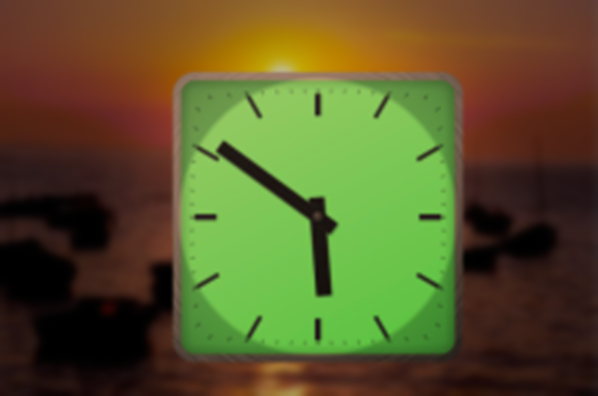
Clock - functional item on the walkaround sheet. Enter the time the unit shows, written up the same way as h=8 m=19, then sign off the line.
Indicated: h=5 m=51
